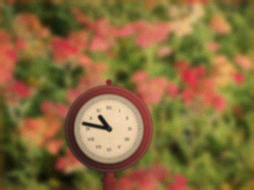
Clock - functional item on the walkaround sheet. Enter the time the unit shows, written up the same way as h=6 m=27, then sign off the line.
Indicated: h=10 m=47
